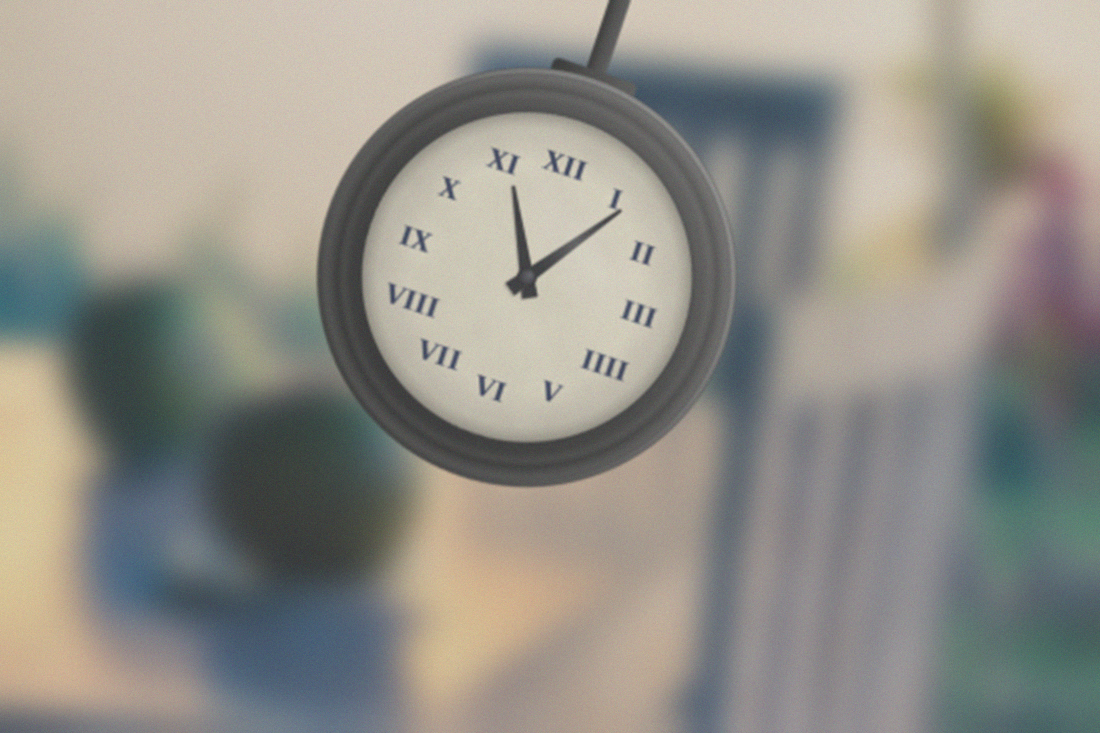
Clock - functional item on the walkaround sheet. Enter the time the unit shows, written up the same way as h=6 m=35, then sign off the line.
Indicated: h=11 m=6
